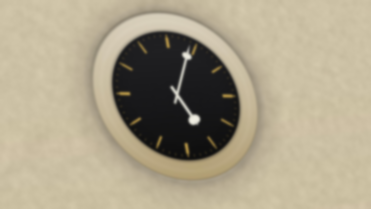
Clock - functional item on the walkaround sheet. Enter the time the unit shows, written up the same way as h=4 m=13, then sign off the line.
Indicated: h=5 m=4
